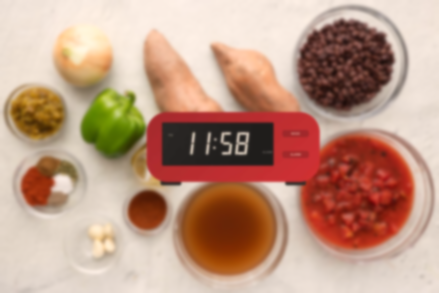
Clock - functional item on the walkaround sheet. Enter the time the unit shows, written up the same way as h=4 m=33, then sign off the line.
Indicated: h=11 m=58
